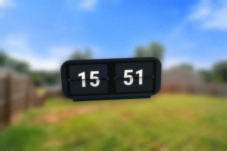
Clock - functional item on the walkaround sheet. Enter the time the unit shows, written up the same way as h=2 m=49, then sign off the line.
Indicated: h=15 m=51
